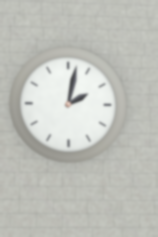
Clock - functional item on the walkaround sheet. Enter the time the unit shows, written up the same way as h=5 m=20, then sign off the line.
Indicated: h=2 m=2
